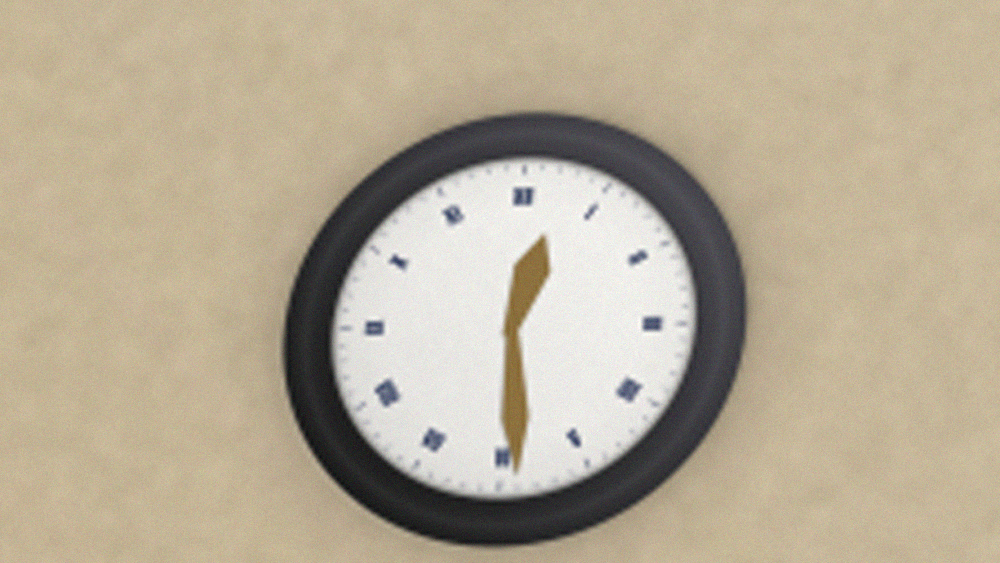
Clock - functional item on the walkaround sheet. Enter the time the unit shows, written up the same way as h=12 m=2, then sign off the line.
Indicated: h=12 m=29
